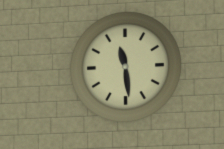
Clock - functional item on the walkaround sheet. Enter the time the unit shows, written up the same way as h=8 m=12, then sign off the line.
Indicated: h=11 m=29
